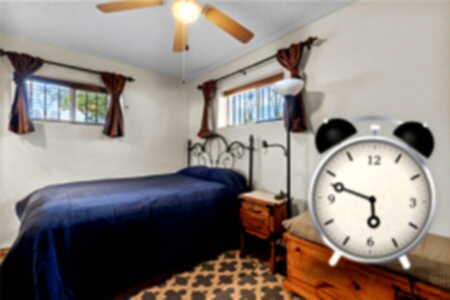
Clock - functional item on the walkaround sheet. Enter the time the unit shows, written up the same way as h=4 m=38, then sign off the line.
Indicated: h=5 m=48
